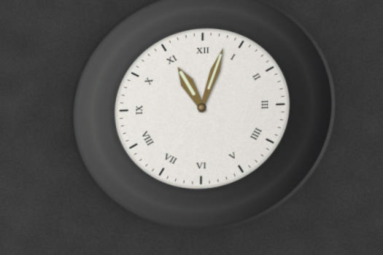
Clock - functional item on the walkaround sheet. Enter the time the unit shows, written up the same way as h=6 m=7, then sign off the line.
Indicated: h=11 m=3
